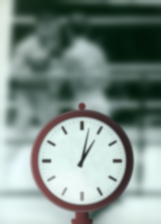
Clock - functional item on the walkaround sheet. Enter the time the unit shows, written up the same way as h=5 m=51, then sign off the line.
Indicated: h=1 m=2
